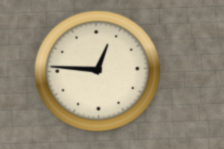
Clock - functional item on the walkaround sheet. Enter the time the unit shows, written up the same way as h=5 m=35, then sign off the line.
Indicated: h=12 m=46
